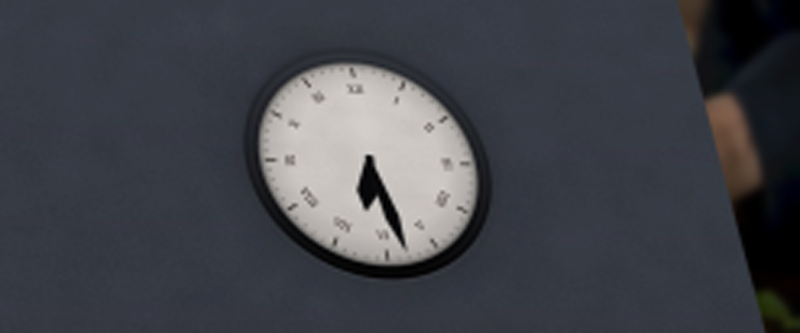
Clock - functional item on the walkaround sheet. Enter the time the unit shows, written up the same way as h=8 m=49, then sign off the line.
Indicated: h=6 m=28
